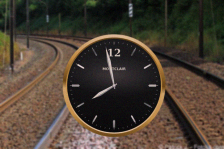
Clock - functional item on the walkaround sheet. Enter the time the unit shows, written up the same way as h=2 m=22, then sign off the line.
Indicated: h=7 m=58
